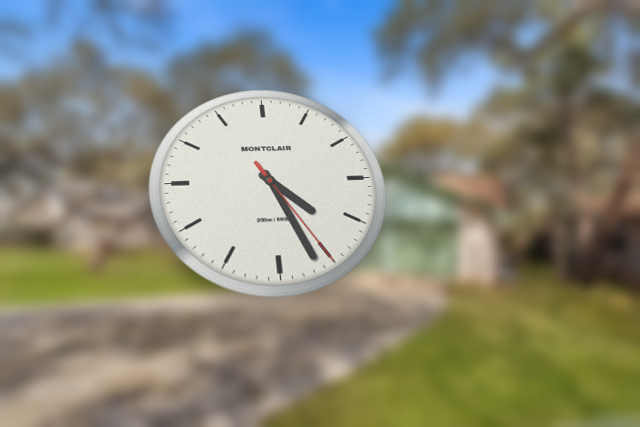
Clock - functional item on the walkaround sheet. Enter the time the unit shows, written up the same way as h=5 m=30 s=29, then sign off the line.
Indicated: h=4 m=26 s=25
